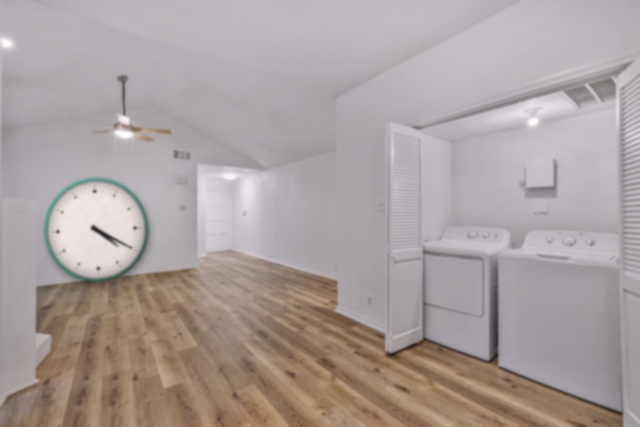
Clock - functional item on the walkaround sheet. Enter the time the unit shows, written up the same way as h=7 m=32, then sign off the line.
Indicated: h=4 m=20
